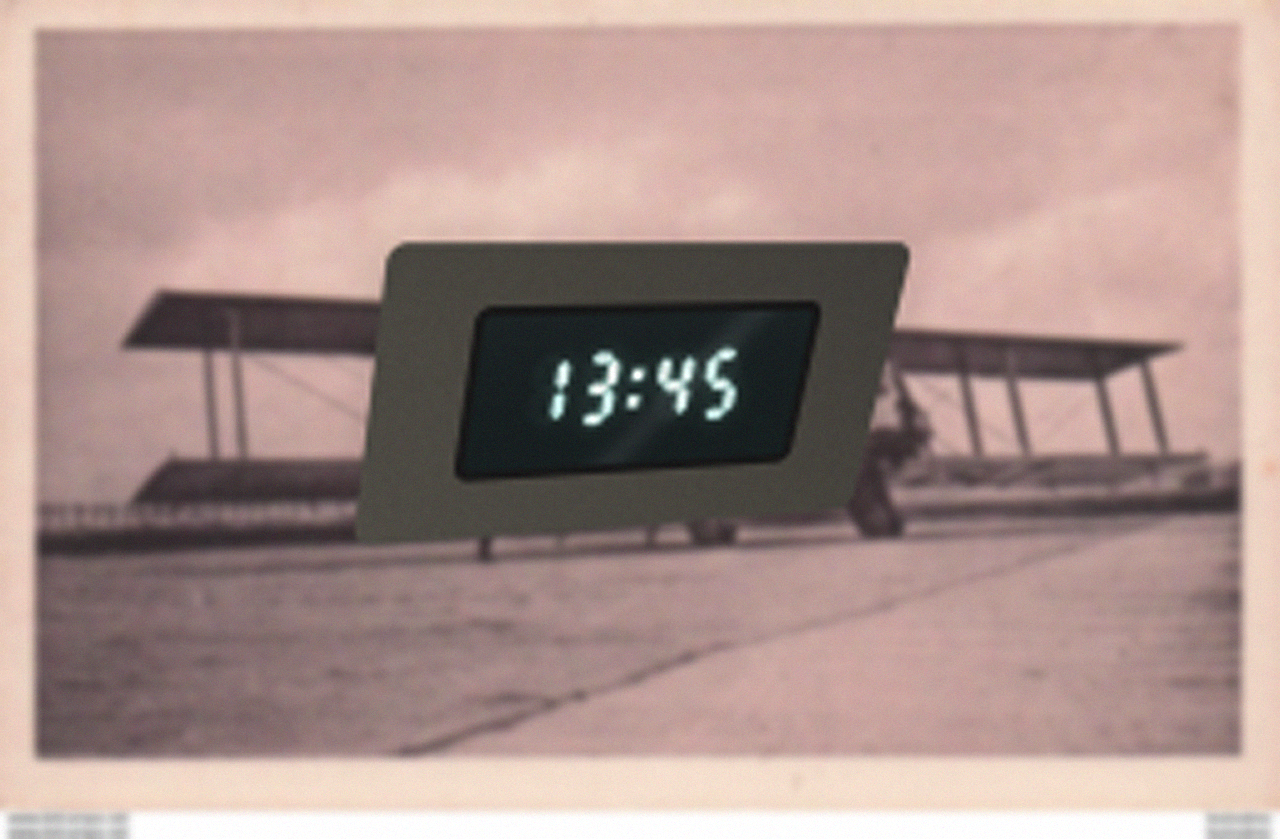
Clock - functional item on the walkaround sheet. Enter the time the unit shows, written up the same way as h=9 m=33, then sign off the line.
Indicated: h=13 m=45
